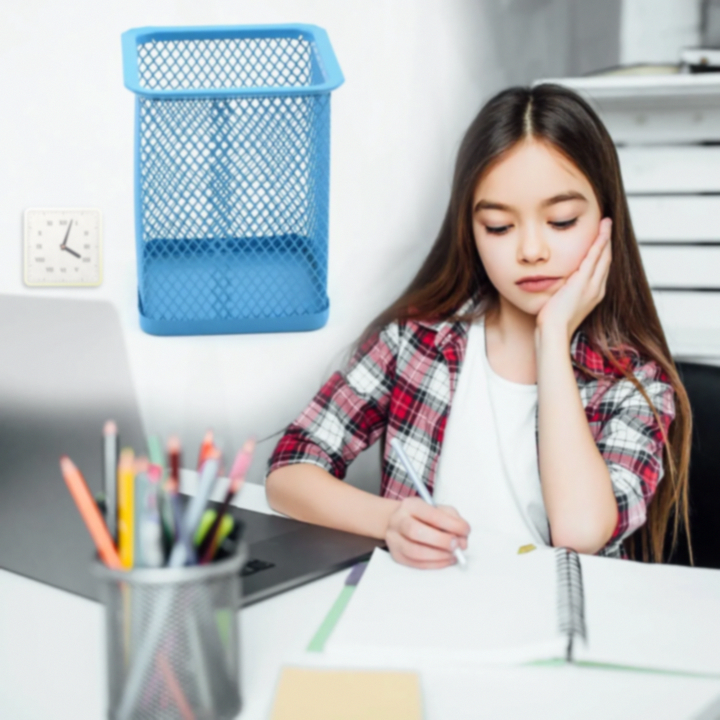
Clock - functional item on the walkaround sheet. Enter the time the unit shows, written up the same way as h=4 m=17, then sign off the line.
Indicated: h=4 m=3
